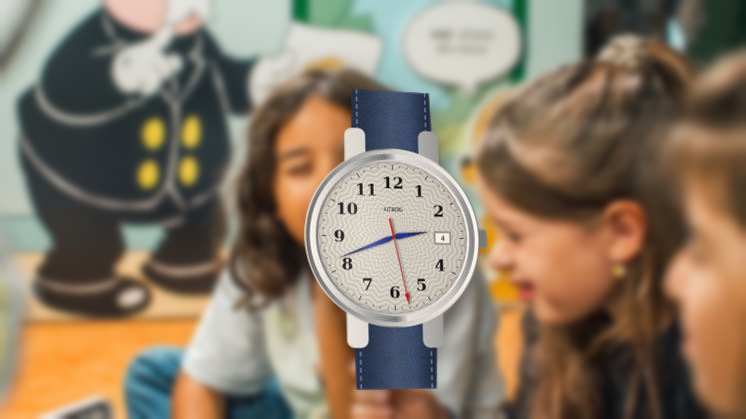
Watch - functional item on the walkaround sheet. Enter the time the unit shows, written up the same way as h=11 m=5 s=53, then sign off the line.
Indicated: h=2 m=41 s=28
